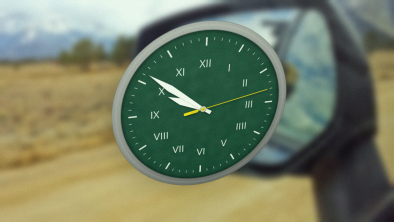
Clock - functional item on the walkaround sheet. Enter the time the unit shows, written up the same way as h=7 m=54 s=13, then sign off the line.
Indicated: h=9 m=51 s=13
